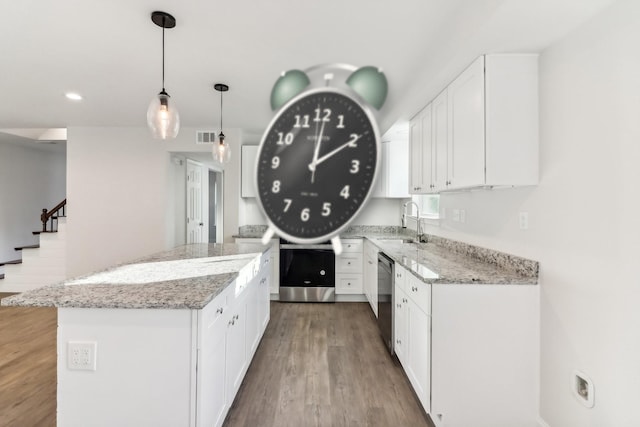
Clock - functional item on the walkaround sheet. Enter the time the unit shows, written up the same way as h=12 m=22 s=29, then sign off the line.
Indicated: h=12 m=9 s=59
